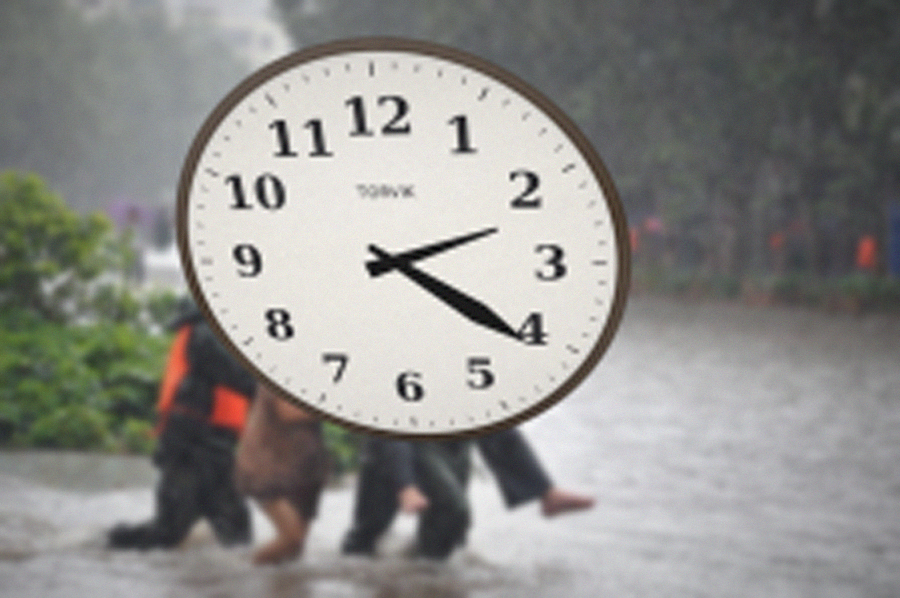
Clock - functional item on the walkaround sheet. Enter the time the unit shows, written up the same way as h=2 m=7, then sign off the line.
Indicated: h=2 m=21
